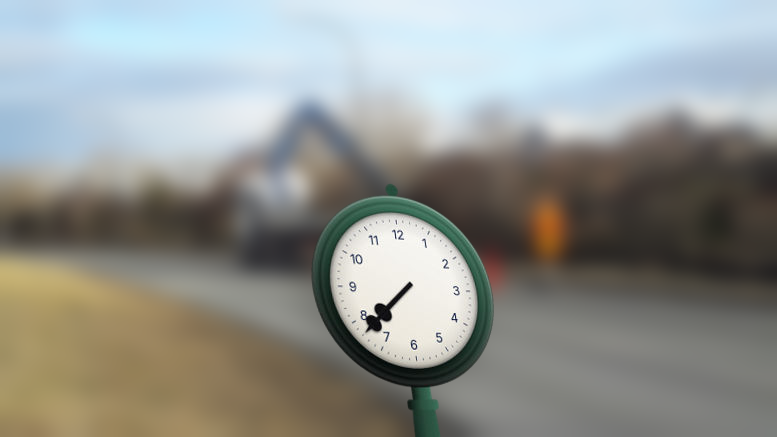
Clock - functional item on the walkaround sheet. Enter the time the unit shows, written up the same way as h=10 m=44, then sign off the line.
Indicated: h=7 m=38
